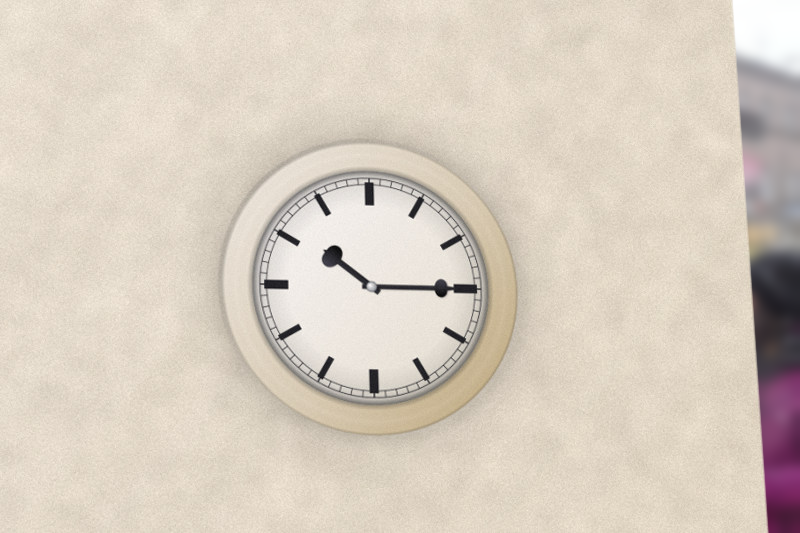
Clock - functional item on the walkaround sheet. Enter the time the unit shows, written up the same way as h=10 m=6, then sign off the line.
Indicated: h=10 m=15
